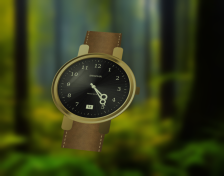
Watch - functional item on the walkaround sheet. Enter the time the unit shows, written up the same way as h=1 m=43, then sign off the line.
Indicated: h=4 m=24
